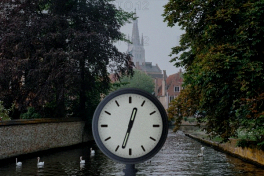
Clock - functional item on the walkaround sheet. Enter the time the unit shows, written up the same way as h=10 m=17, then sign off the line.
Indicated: h=12 m=33
